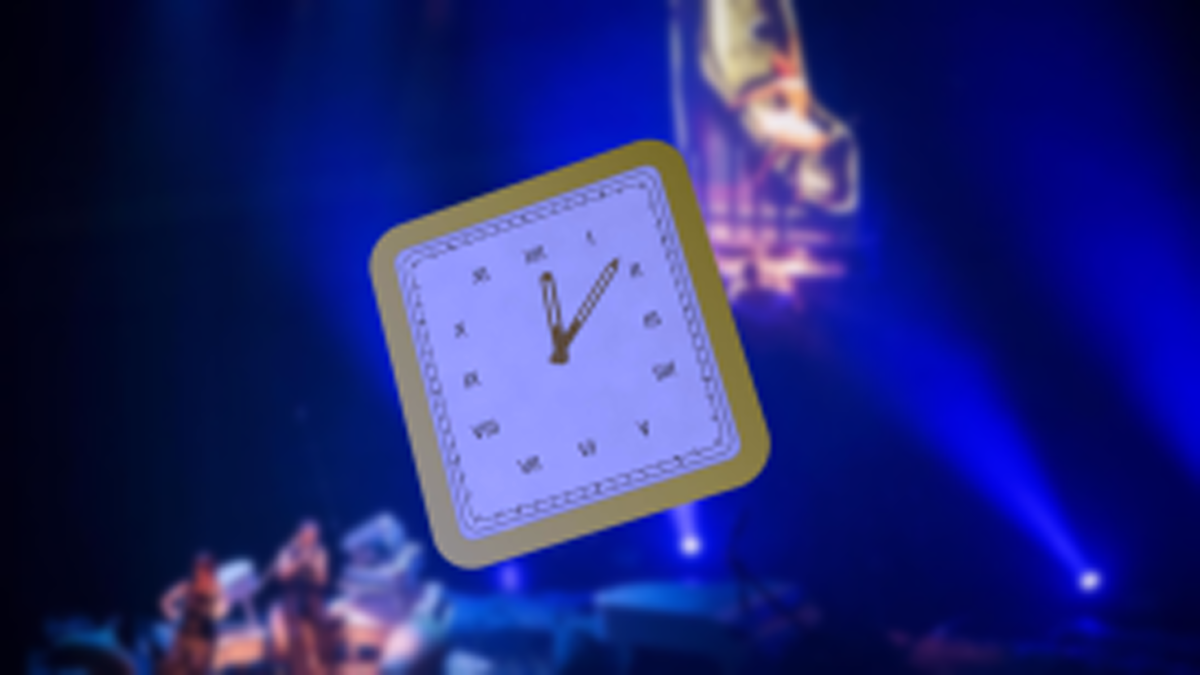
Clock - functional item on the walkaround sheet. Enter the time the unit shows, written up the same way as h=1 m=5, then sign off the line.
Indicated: h=12 m=8
